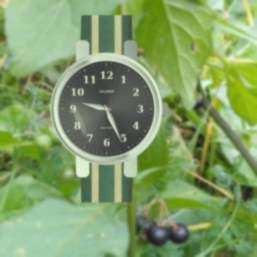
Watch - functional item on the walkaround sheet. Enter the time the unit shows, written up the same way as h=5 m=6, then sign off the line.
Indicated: h=9 m=26
